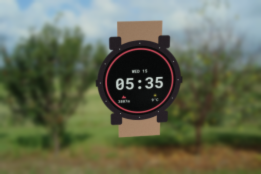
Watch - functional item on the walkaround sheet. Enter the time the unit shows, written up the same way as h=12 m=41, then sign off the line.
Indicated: h=5 m=35
